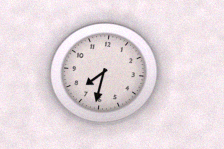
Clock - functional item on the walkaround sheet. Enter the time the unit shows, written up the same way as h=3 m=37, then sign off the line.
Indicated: h=7 m=31
